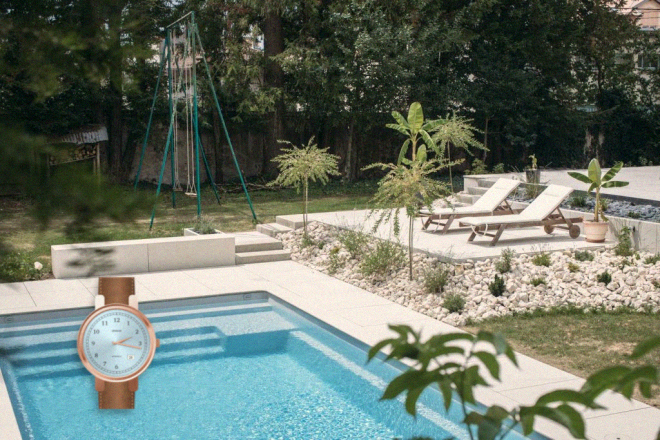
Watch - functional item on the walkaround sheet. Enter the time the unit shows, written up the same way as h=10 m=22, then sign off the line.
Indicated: h=2 m=17
